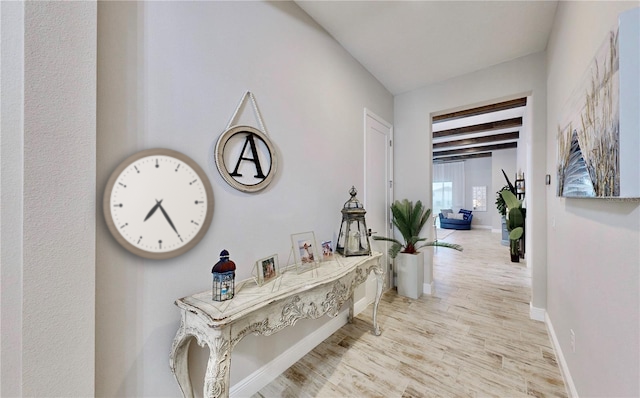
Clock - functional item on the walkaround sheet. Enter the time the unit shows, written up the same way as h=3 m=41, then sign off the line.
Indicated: h=7 m=25
